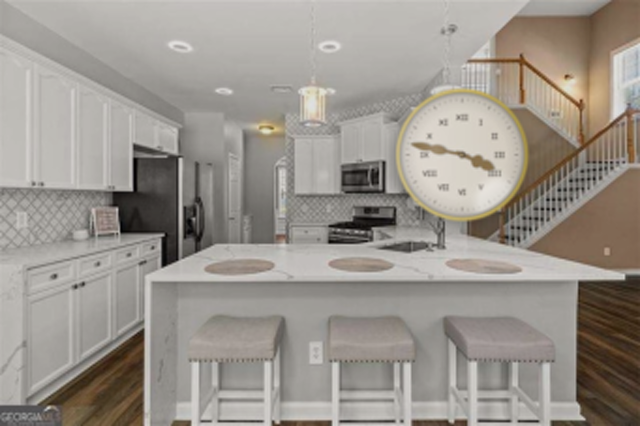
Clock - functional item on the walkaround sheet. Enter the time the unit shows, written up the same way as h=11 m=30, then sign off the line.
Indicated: h=3 m=47
